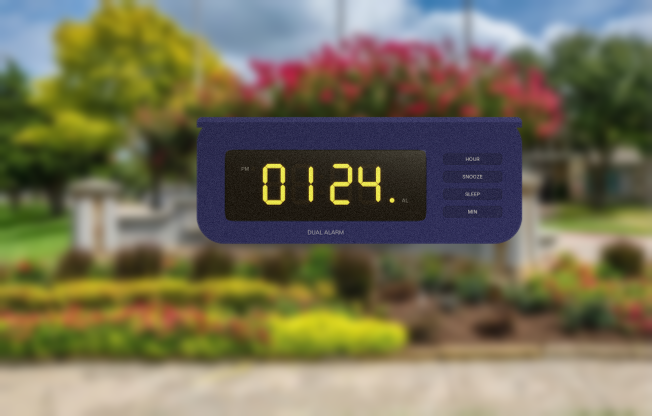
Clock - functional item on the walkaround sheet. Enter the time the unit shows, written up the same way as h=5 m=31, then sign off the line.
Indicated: h=1 m=24
